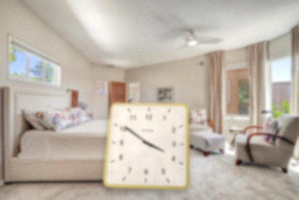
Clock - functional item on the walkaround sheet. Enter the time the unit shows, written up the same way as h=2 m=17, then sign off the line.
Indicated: h=3 m=51
